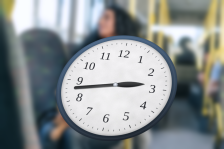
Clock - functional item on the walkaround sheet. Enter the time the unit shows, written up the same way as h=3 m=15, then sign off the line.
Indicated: h=2 m=43
